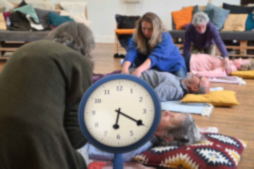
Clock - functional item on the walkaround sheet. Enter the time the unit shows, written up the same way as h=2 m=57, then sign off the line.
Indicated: h=6 m=20
